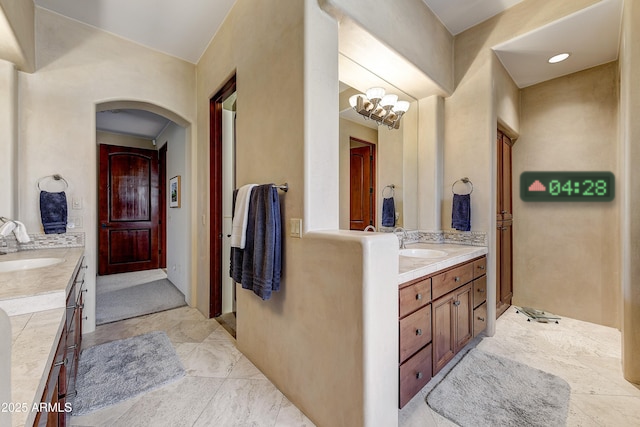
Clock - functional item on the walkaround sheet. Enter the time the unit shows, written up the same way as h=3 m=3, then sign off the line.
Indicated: h=4 m=28
